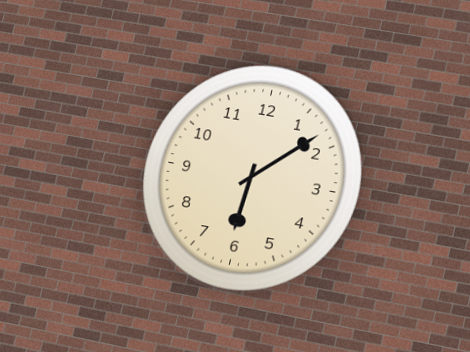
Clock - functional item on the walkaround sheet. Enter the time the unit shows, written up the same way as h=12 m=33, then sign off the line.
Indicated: h=6 m=8
